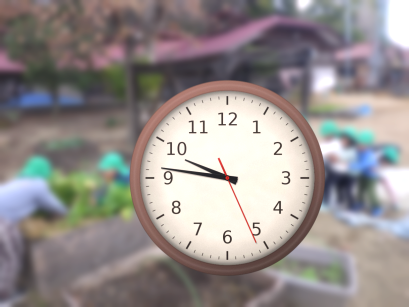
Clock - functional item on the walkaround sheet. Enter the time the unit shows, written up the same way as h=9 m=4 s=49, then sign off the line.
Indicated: h=9 m=46 s=26
